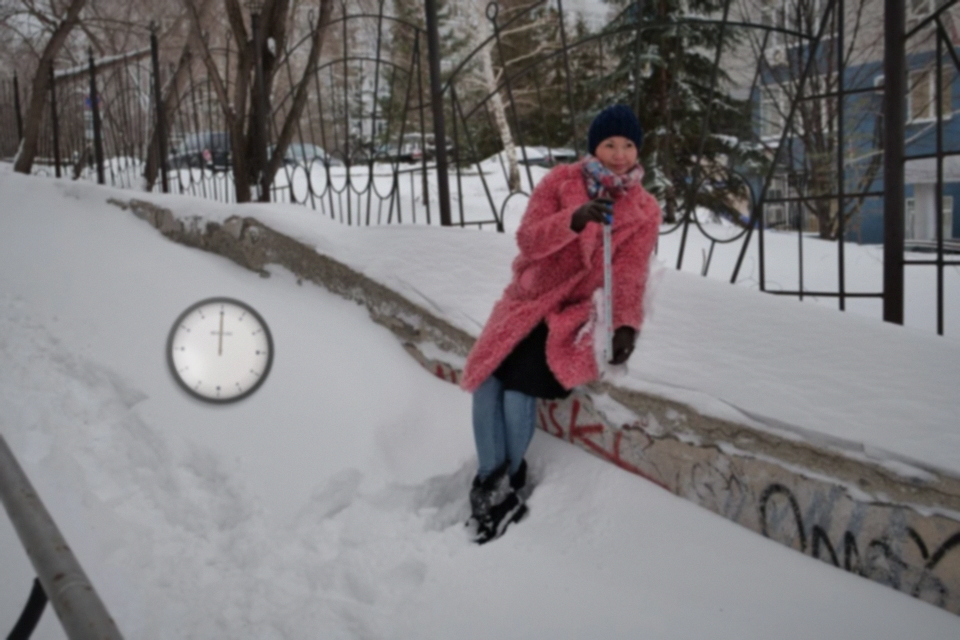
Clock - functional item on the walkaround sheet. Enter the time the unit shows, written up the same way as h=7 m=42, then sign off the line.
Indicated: h=12 m=0
